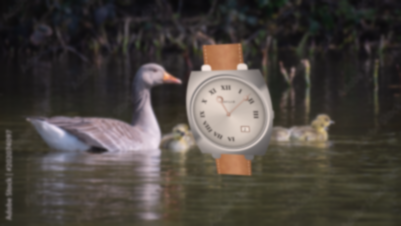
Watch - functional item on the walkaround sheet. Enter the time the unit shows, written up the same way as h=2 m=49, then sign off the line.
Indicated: h=11 m=8
